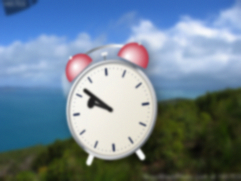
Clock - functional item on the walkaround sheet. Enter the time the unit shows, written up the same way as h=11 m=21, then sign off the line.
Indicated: h=9 m=52
